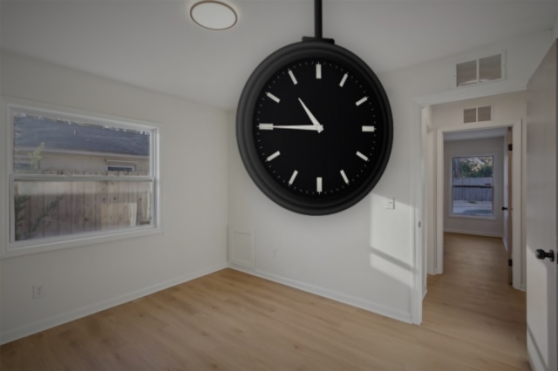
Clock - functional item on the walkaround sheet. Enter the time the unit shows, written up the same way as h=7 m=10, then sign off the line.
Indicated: h=10 m=45
